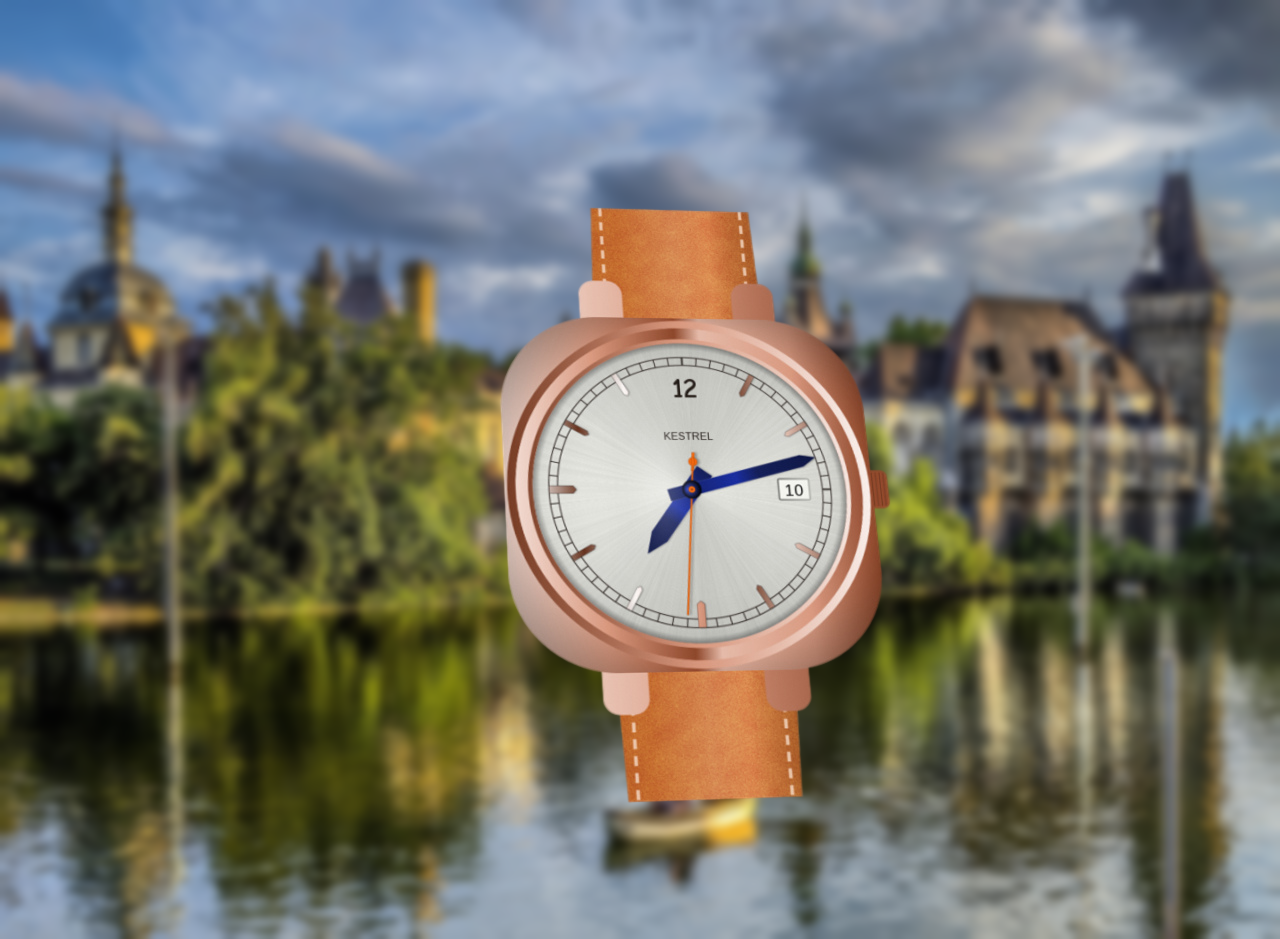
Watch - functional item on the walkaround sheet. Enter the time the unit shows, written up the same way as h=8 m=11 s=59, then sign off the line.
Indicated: h=7 m=12 s=31
